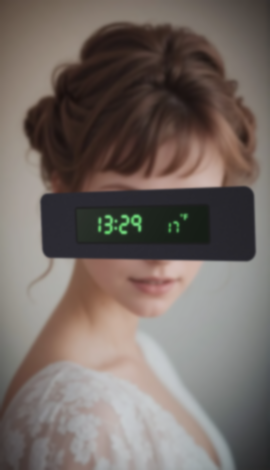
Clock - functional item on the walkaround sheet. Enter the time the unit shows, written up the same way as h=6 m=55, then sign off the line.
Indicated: h=13 m=29
